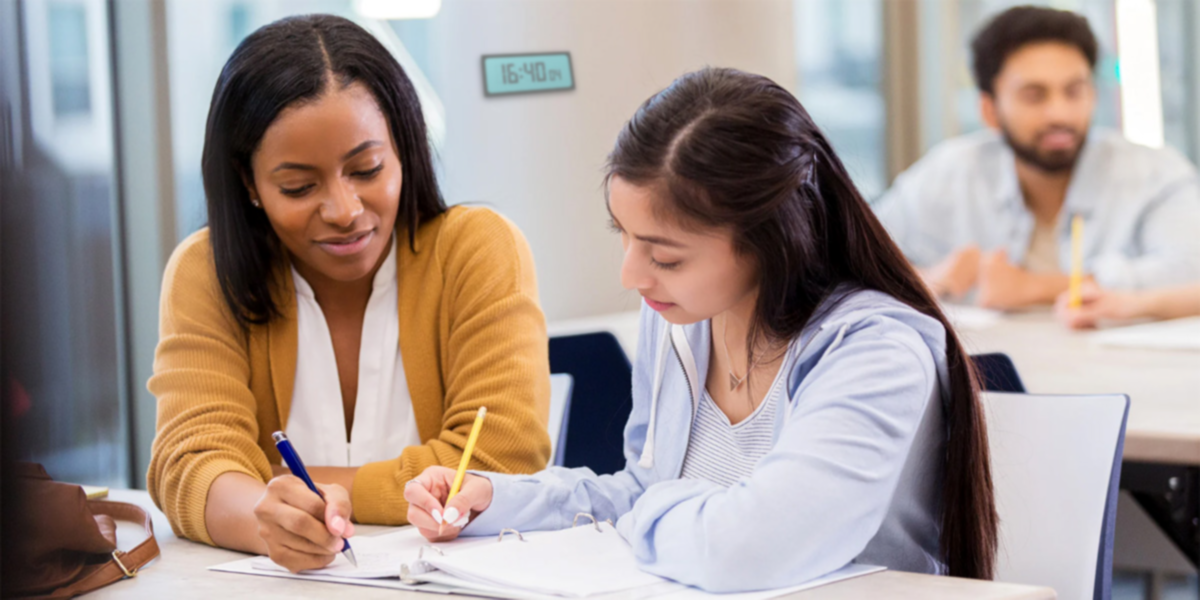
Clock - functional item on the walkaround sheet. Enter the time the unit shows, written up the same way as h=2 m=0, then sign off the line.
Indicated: h=16 m=40
